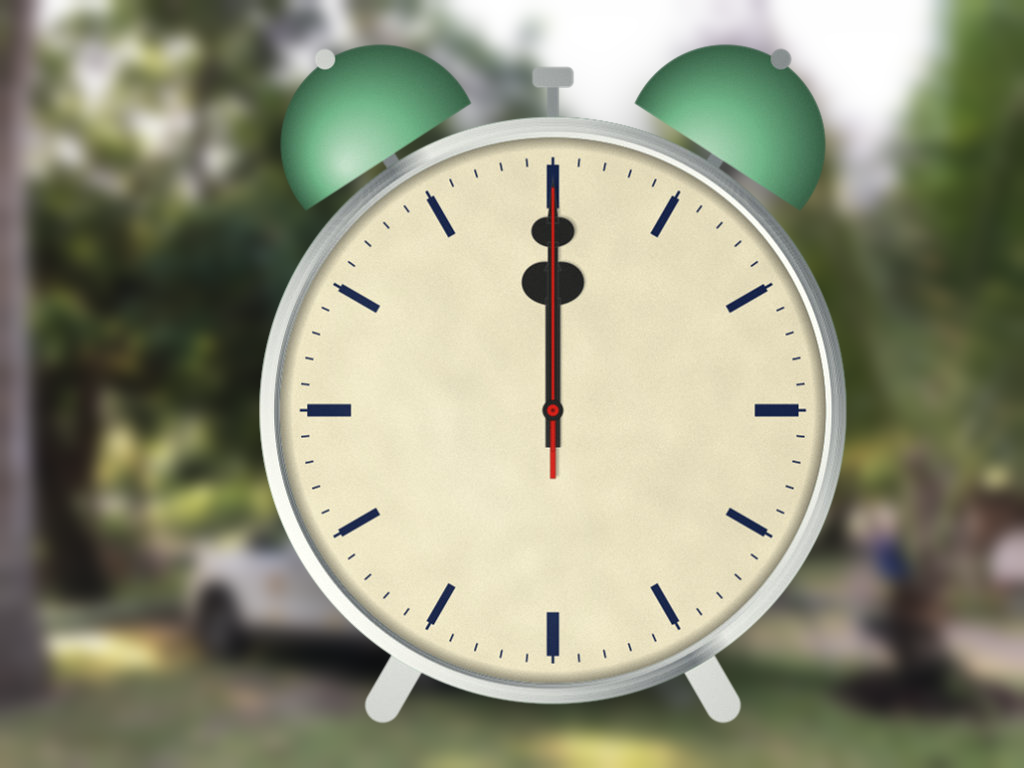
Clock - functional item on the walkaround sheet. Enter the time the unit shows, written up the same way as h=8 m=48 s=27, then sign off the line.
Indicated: h=12 m=0 s=0
